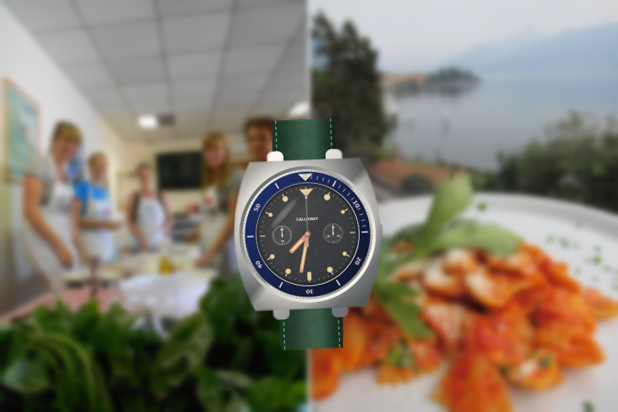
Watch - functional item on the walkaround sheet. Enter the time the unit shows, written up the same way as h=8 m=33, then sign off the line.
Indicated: h=7 m=32
